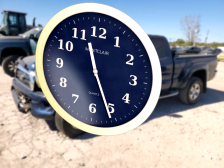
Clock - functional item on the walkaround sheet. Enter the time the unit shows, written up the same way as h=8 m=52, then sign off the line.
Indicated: h=11 m=26
